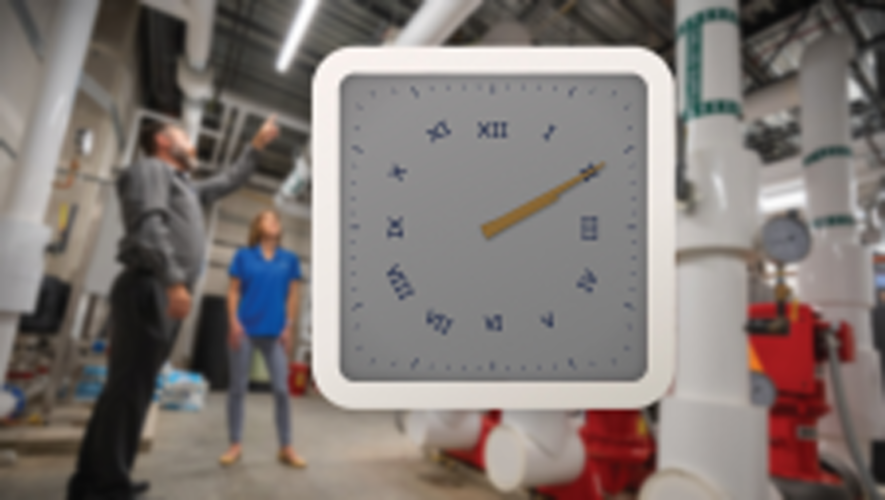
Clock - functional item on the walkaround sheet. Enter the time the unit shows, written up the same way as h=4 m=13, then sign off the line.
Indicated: h=2 m=10
